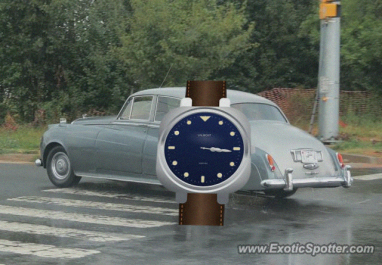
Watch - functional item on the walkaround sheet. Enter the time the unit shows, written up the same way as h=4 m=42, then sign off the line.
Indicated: h=3 m=16
